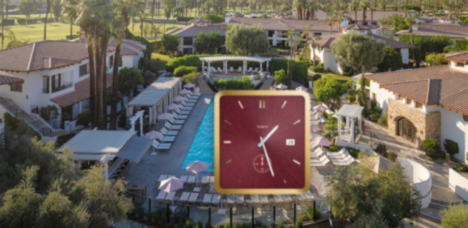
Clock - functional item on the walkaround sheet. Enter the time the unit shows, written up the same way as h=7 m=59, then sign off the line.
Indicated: h=1 m=27
